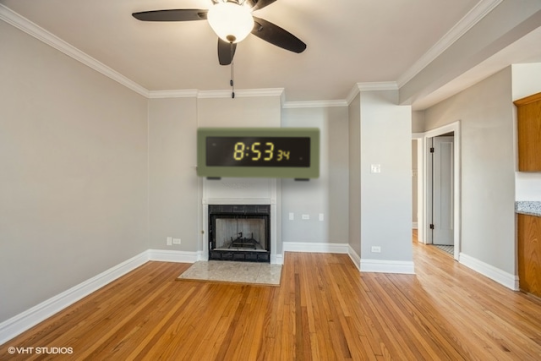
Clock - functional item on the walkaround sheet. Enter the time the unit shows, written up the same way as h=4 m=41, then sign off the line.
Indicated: h=8 m=53
